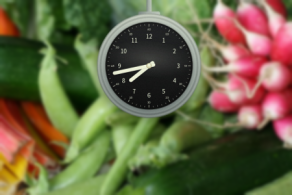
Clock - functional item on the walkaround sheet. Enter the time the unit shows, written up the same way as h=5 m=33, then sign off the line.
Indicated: h=7 m=43
